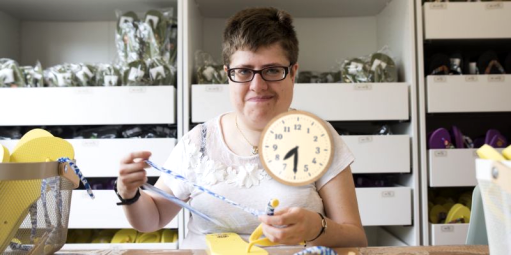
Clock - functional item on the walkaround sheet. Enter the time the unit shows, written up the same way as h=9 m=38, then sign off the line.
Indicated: h=7 m=30
